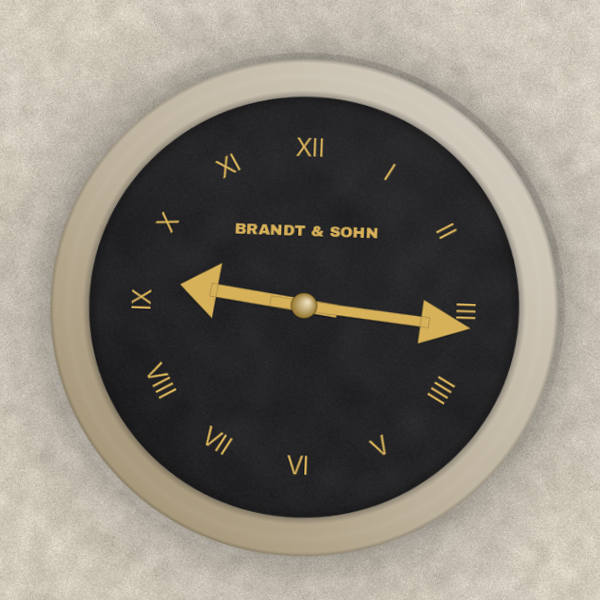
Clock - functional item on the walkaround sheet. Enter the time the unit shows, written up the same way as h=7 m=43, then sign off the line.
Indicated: h=9 m=16
